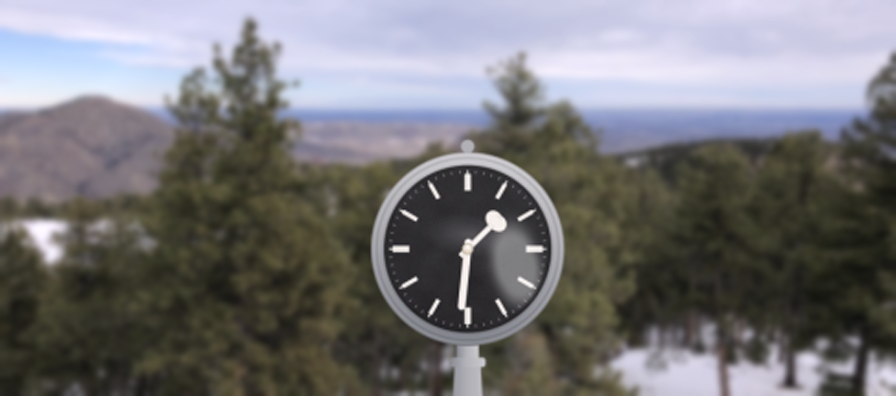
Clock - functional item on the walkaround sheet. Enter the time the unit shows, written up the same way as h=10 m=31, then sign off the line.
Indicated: h=1 m=31
